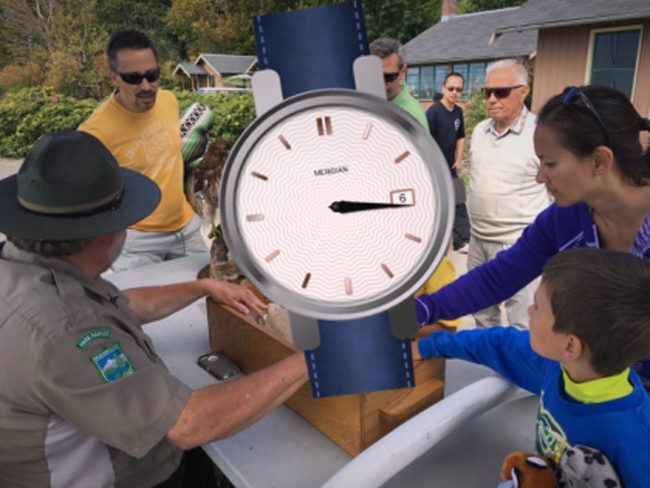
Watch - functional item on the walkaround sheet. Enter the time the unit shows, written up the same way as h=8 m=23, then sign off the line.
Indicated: h=3 m=16
